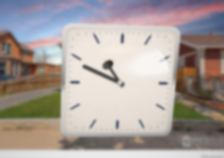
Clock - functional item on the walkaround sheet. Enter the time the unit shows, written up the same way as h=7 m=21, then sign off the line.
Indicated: h=10 m=49
